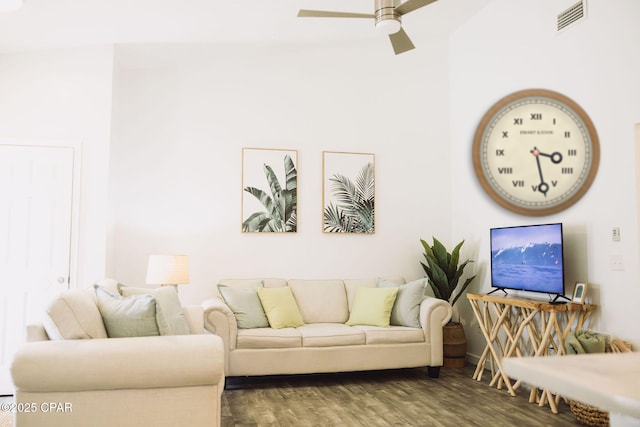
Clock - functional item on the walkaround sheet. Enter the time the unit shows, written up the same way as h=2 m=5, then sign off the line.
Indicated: h=3 m=28
